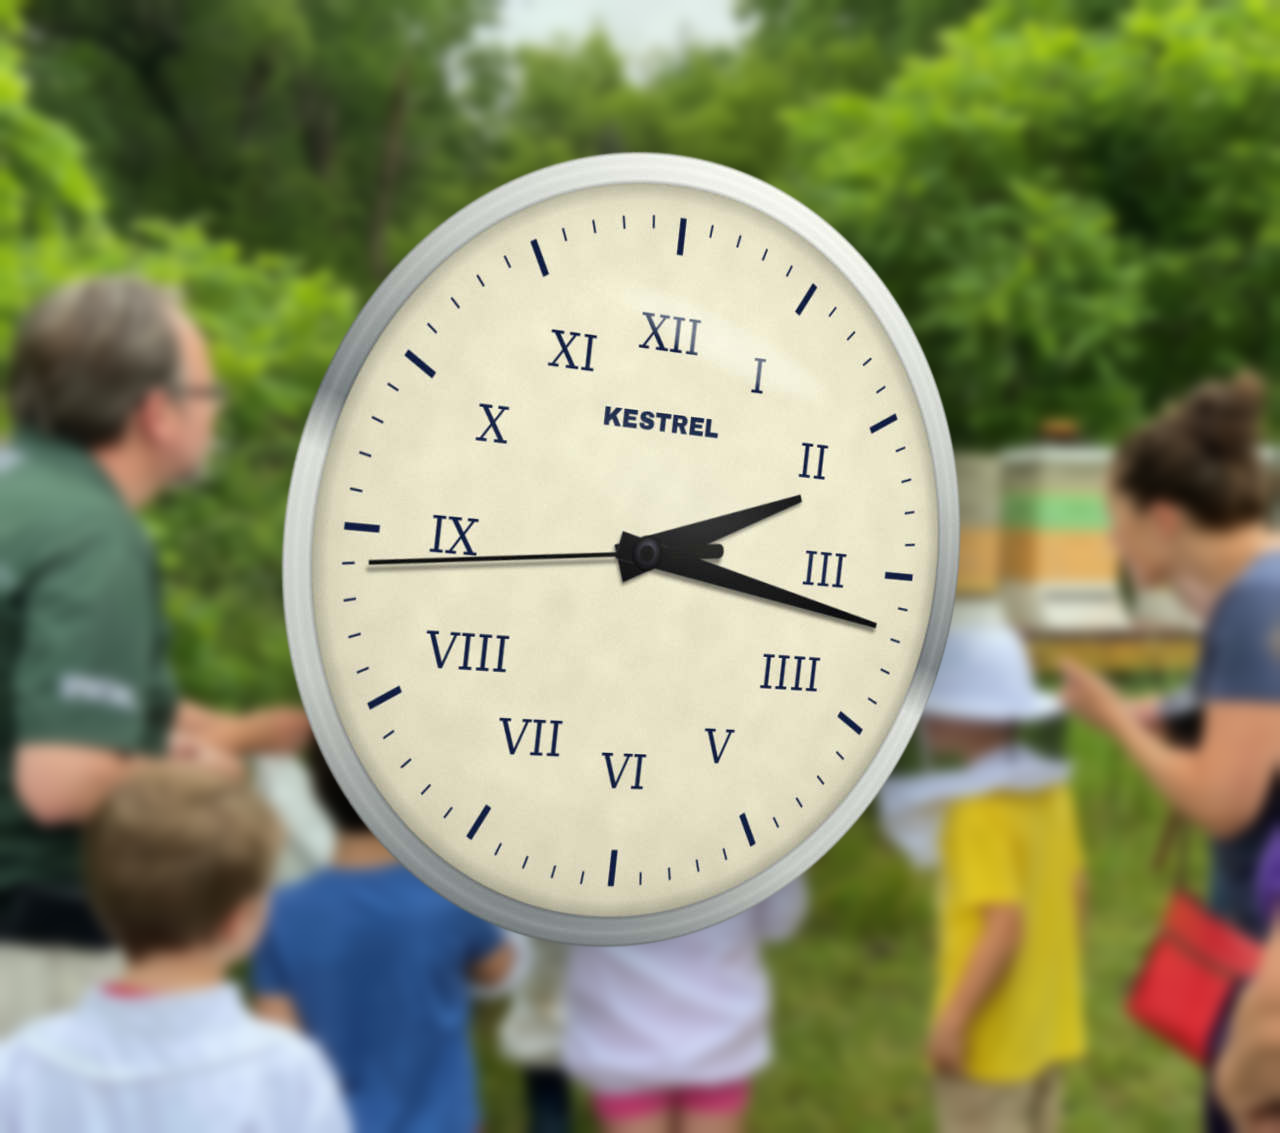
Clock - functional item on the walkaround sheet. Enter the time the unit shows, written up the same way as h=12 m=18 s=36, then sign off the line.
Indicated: h=2 m=16 s=44
